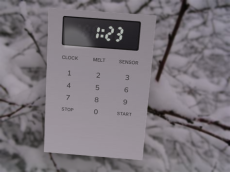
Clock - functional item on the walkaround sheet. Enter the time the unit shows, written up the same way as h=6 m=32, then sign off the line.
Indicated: h=1 m=23
